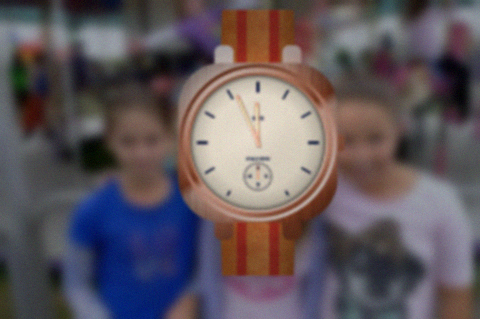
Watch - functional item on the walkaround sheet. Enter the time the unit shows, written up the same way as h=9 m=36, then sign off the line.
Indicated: h=11 m=56
